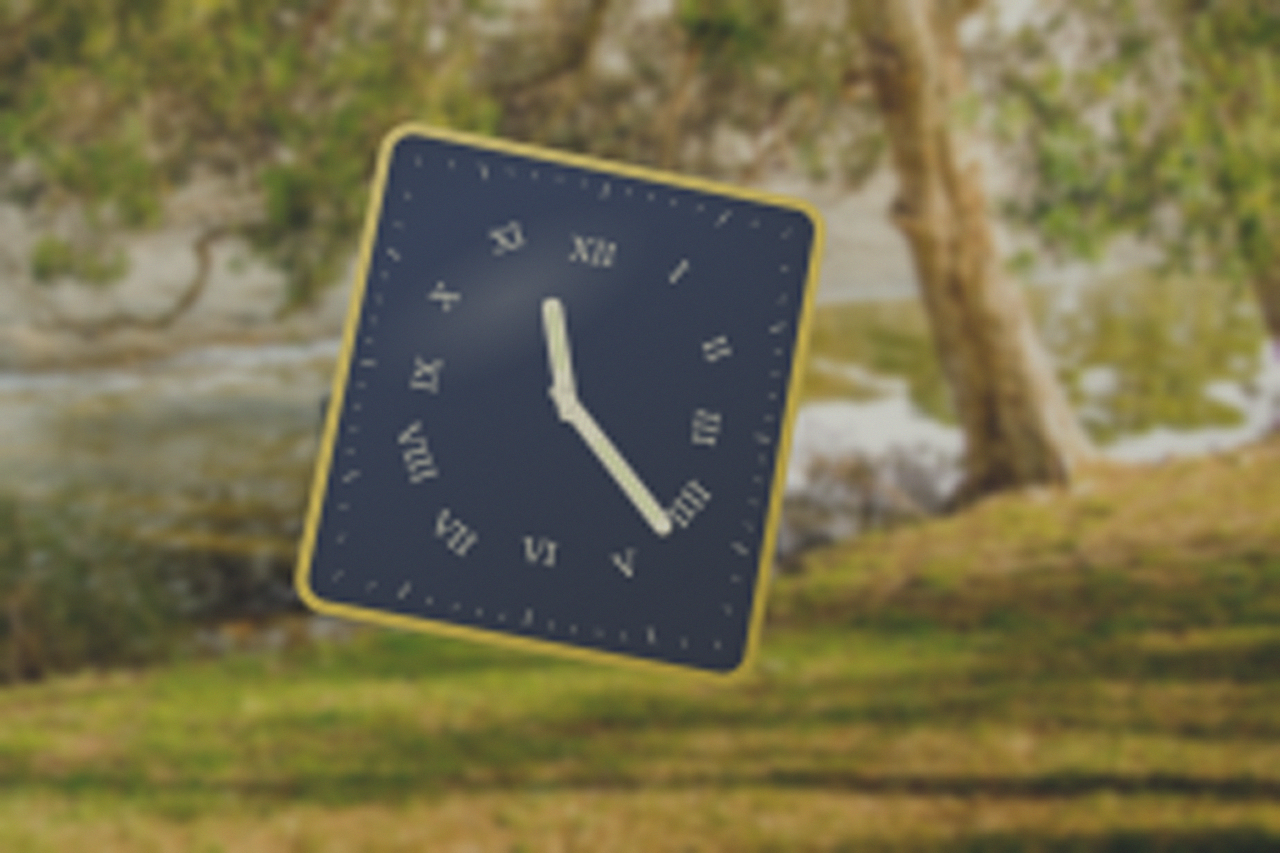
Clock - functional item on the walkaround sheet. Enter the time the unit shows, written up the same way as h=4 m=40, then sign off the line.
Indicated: h=11 m=22
